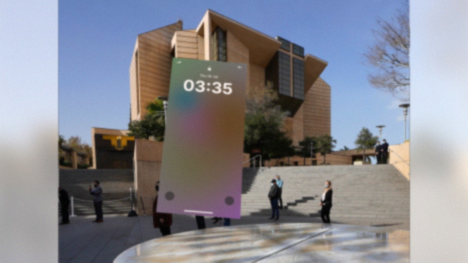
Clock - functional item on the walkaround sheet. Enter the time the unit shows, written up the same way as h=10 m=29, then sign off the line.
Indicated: h=3 m=35
